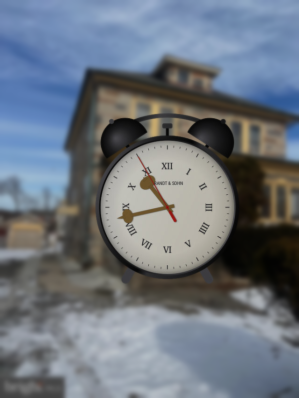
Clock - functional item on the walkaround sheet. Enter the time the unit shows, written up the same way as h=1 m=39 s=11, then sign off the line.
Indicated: h=10 m=42 s=55
